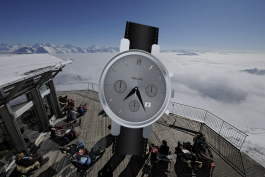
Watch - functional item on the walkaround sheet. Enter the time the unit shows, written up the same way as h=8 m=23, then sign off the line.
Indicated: h=7 m=25
